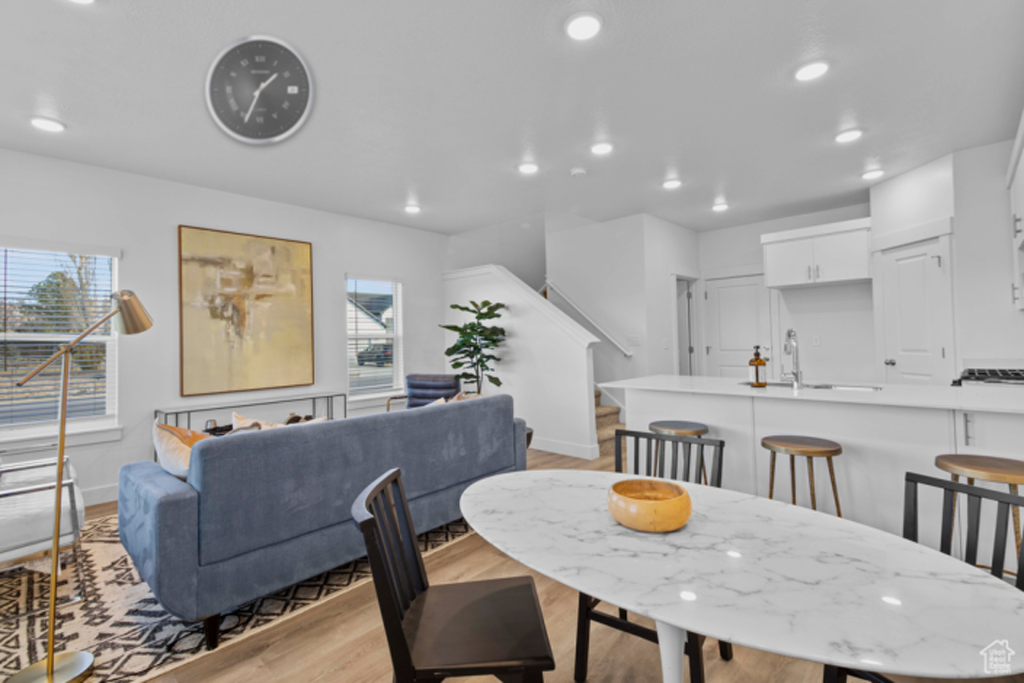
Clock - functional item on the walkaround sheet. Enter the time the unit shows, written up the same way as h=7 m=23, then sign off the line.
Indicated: h=1 m=34
